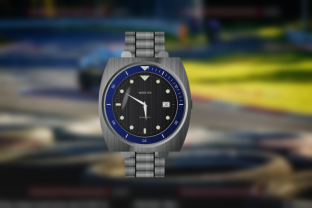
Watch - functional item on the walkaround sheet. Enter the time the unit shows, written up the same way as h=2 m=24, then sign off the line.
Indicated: h=5 m=50
